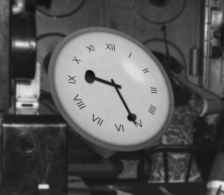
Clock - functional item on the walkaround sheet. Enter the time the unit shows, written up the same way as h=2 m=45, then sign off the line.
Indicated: h=9 m=26
